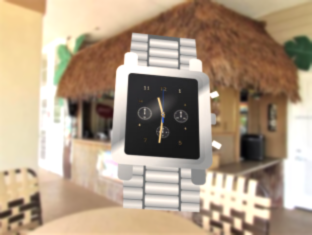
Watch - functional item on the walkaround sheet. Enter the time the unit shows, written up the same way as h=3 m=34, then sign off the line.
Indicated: h=11 m=31
